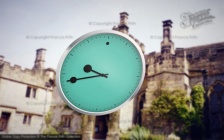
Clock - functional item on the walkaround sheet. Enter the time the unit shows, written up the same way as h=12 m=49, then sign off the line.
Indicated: h=9 m=43
